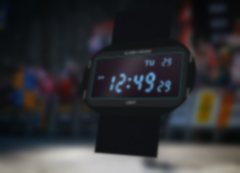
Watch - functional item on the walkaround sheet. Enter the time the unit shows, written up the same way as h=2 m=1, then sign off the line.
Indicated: h=12 m=49
